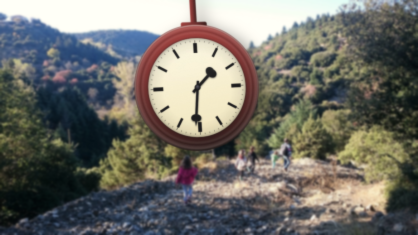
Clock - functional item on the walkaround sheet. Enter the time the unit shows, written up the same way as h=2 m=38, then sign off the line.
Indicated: h=1 m=31
